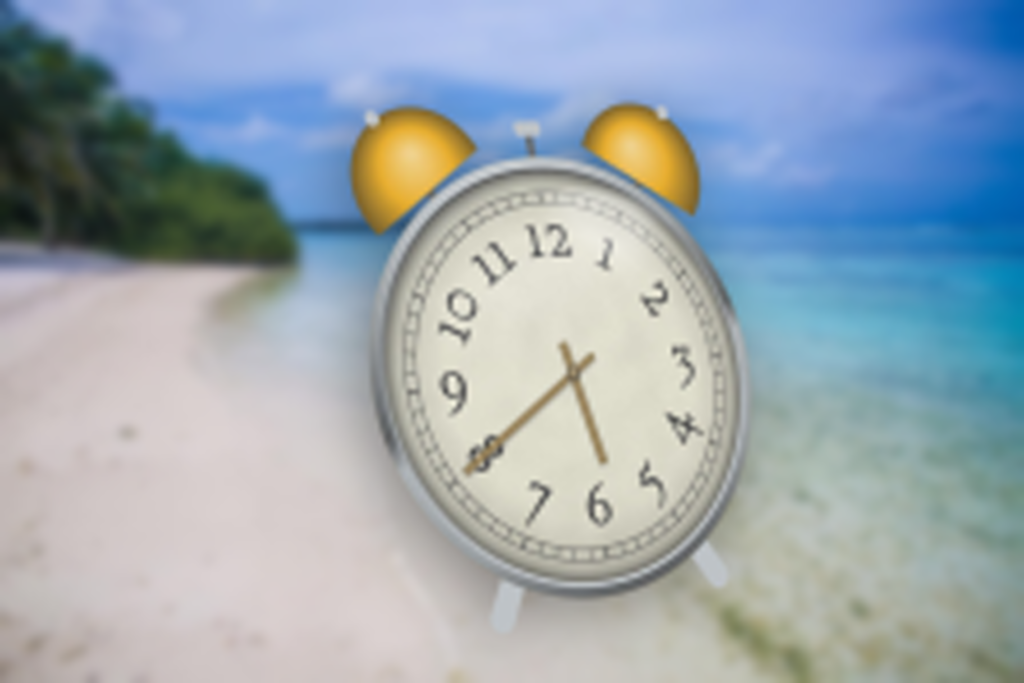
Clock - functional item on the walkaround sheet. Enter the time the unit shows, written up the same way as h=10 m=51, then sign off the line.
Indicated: h=5 m=40
